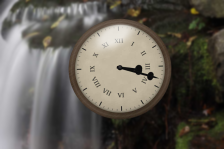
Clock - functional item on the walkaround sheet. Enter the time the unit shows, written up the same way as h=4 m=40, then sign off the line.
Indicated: h=3 m=18
